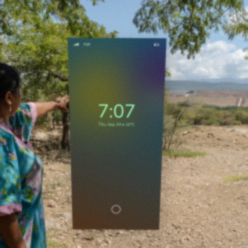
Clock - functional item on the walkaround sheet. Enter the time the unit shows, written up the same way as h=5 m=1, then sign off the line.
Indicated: h=7 m=7
